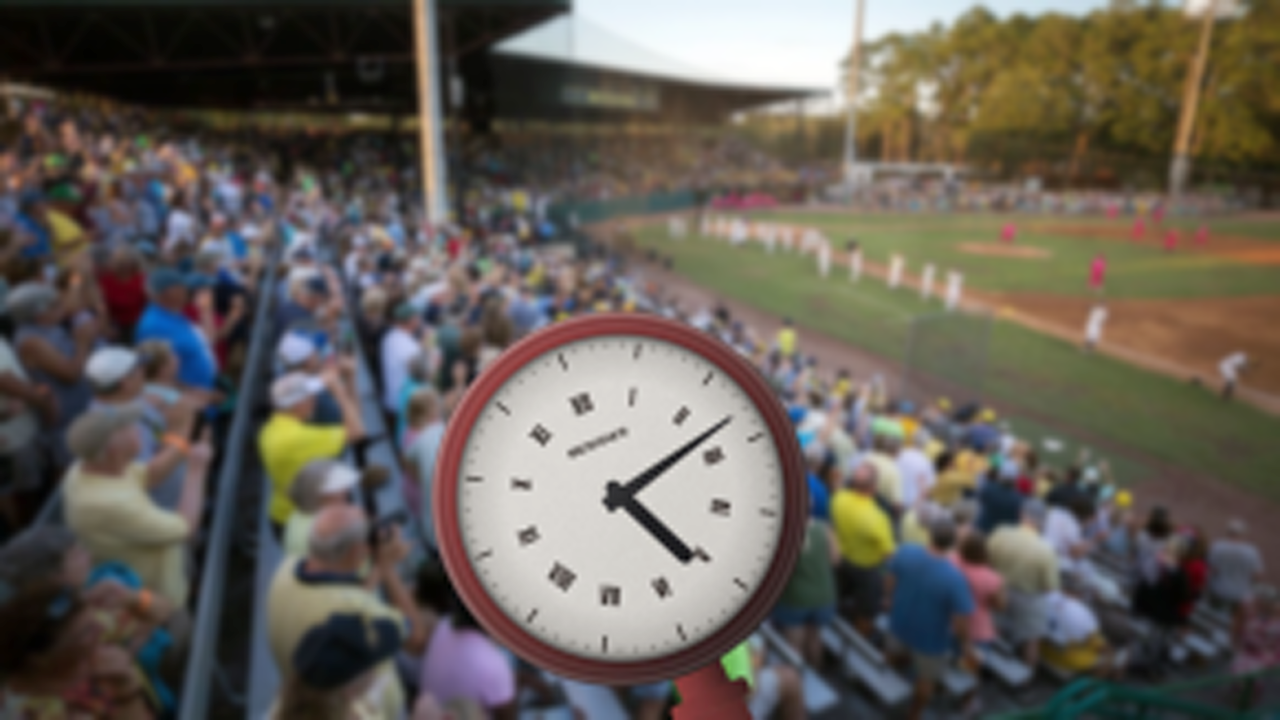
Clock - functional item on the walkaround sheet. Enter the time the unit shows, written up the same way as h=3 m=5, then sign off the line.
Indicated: h=5 m=13
